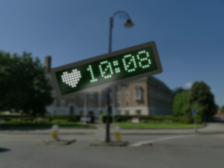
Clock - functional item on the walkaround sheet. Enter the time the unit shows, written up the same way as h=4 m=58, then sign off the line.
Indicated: h=10 m=8
